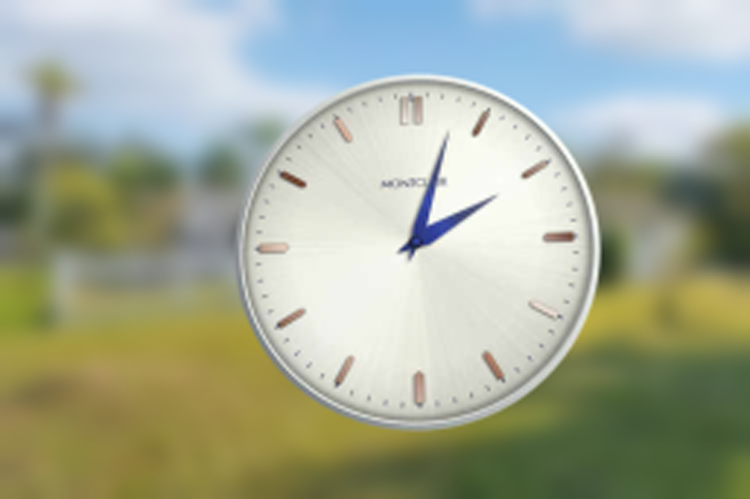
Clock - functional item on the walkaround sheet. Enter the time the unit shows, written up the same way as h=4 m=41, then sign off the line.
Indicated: h=2 m=3
